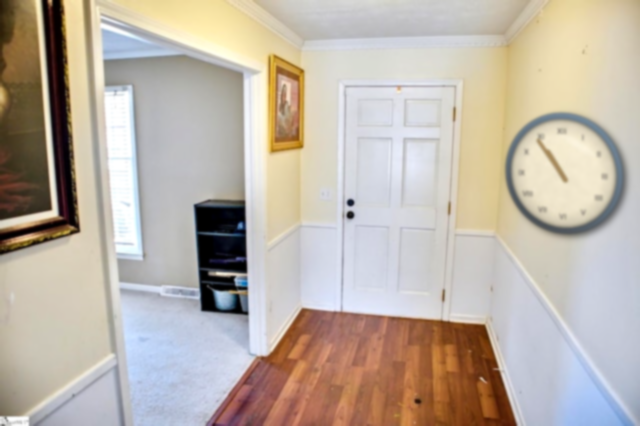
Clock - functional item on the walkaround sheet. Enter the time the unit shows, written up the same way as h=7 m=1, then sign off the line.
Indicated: h=10 m=54
